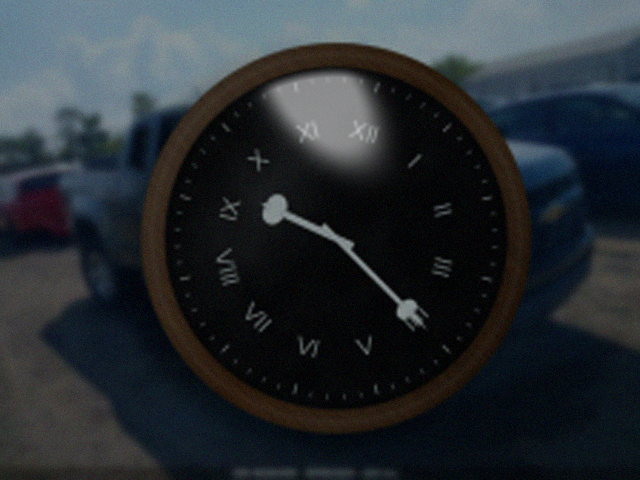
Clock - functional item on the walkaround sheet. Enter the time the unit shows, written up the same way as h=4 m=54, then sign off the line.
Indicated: h=9 m=20
